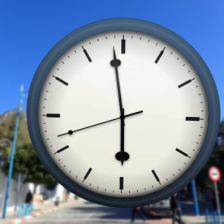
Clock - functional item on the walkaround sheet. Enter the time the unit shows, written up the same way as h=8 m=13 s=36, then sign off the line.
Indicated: h=5 m=58 s=42
